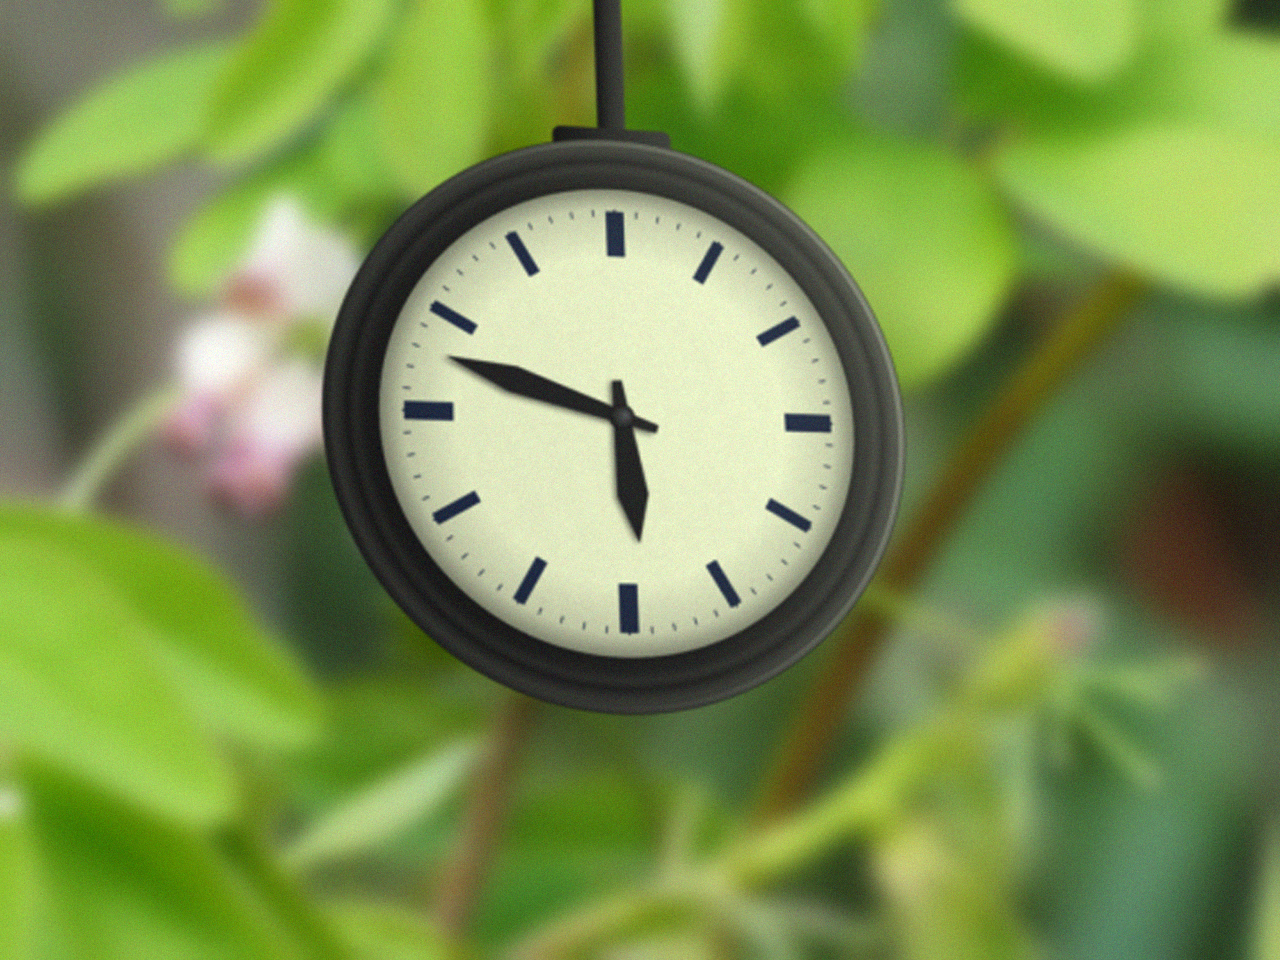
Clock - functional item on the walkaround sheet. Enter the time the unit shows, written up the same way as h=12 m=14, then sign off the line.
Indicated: h=5 m=48
